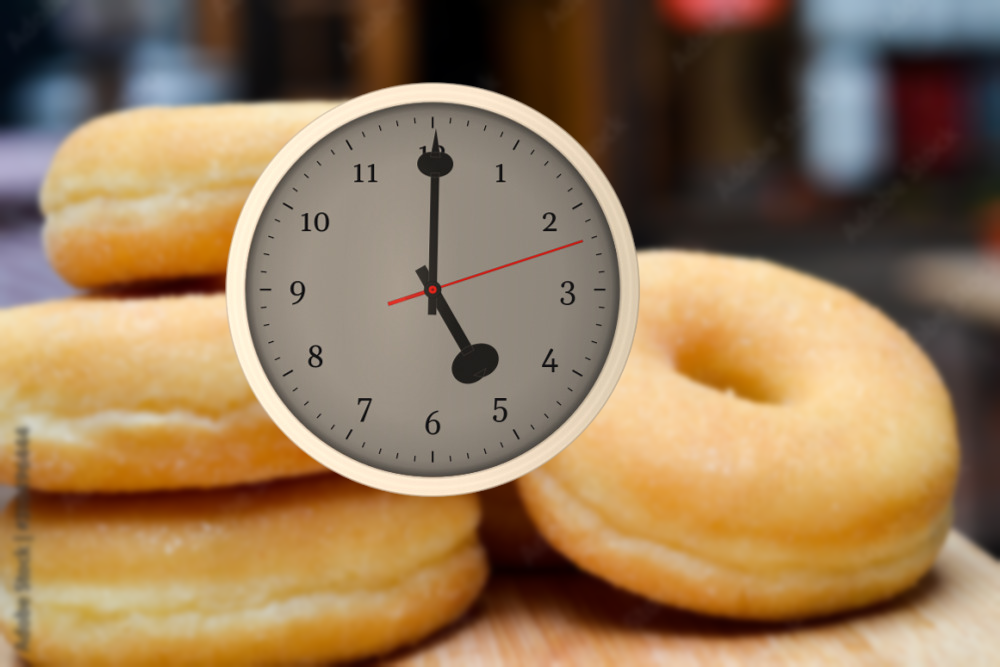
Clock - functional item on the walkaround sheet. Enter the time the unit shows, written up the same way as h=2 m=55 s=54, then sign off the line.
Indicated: h=5 m=0 s=12
